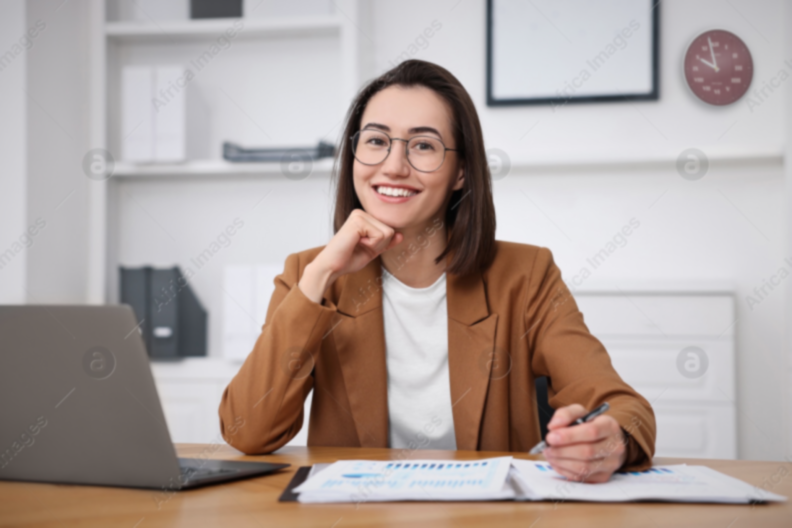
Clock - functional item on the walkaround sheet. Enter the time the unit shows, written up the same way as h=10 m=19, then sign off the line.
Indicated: h=9 m=58
